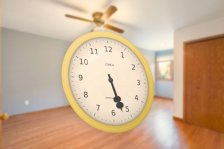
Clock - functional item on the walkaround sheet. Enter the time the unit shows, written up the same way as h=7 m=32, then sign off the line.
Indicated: h=5 m=27
